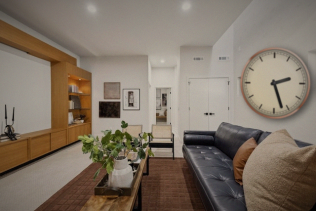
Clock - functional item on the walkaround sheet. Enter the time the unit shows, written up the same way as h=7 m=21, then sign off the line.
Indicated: h=2 m=27
